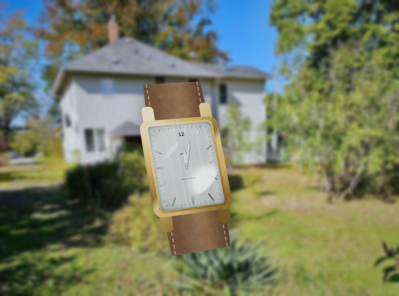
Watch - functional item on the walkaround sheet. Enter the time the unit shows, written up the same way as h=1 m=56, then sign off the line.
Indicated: h=12 m=3
